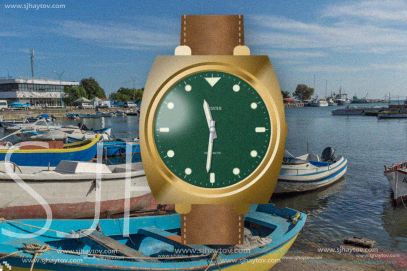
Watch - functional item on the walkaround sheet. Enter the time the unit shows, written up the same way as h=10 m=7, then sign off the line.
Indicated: h=11 m=31
